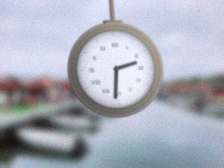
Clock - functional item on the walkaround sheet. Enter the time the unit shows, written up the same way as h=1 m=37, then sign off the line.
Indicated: h=2 m=31
